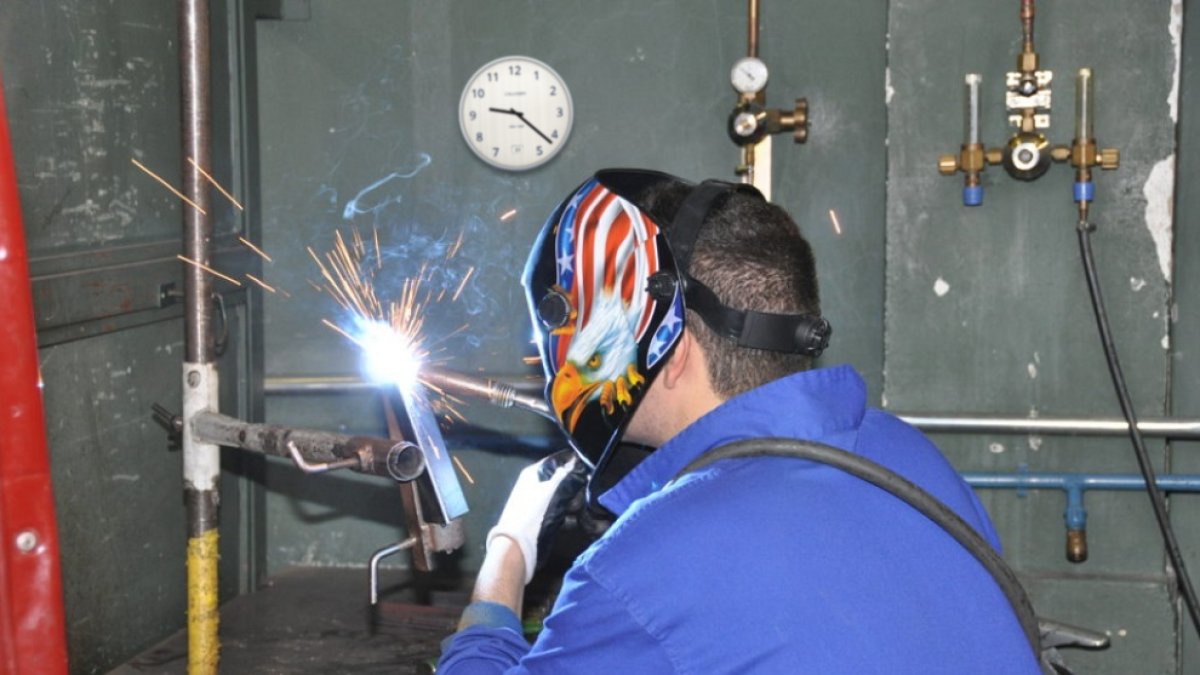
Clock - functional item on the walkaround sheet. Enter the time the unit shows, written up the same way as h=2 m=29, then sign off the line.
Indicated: h=9 m=22
